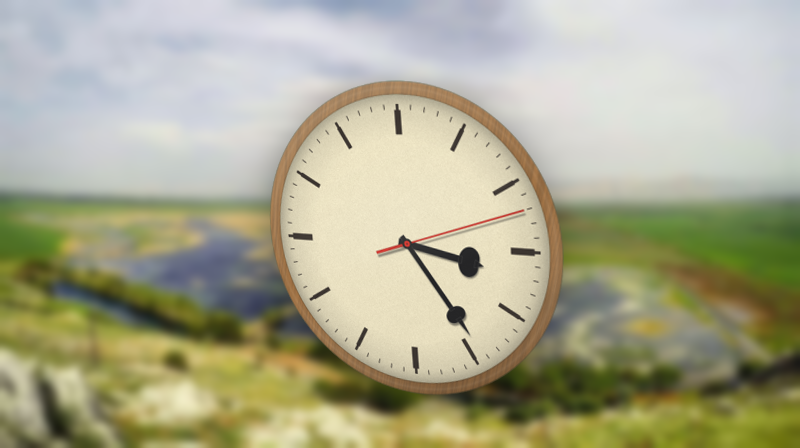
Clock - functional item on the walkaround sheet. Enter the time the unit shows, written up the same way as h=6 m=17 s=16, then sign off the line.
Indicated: h=3 m=24 s=12
